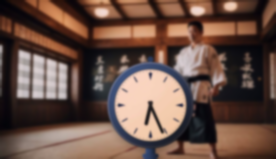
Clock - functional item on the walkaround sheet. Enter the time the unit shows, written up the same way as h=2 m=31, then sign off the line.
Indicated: h=6 m=26
